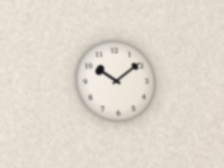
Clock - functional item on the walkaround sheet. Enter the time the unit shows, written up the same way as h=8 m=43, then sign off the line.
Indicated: h=10 m=9
